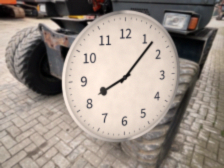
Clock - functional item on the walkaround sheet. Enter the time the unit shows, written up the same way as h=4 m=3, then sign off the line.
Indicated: h=8 m=7
